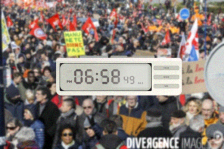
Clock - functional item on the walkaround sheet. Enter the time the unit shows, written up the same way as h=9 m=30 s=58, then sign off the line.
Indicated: h=6 m=58 s=49
